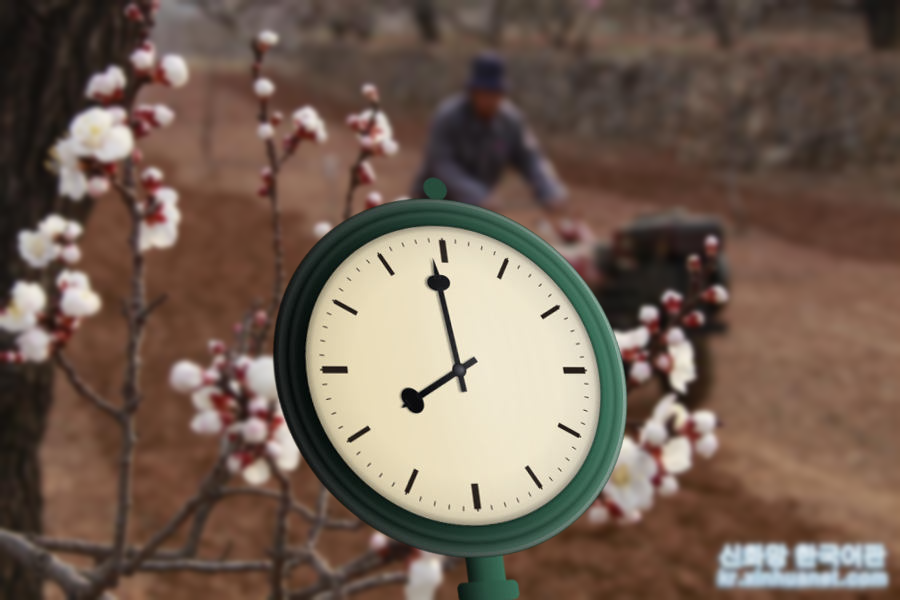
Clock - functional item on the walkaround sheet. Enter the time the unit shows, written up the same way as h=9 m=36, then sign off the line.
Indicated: h=7 m=59
